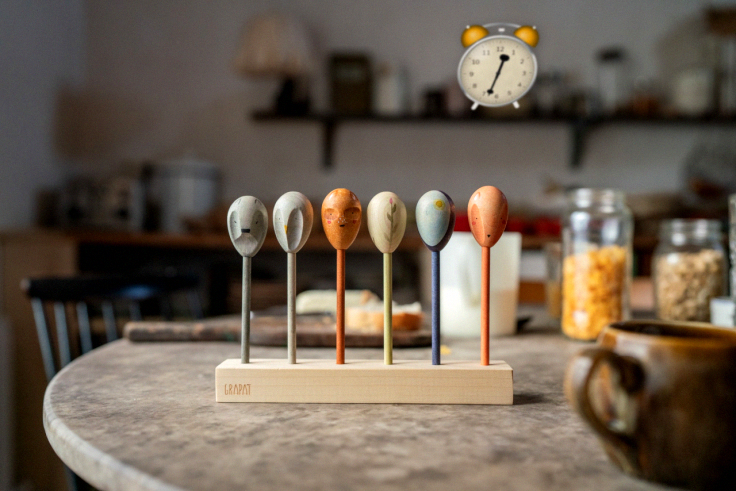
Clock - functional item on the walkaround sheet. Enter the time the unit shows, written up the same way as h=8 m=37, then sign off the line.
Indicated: h=12 m=33
